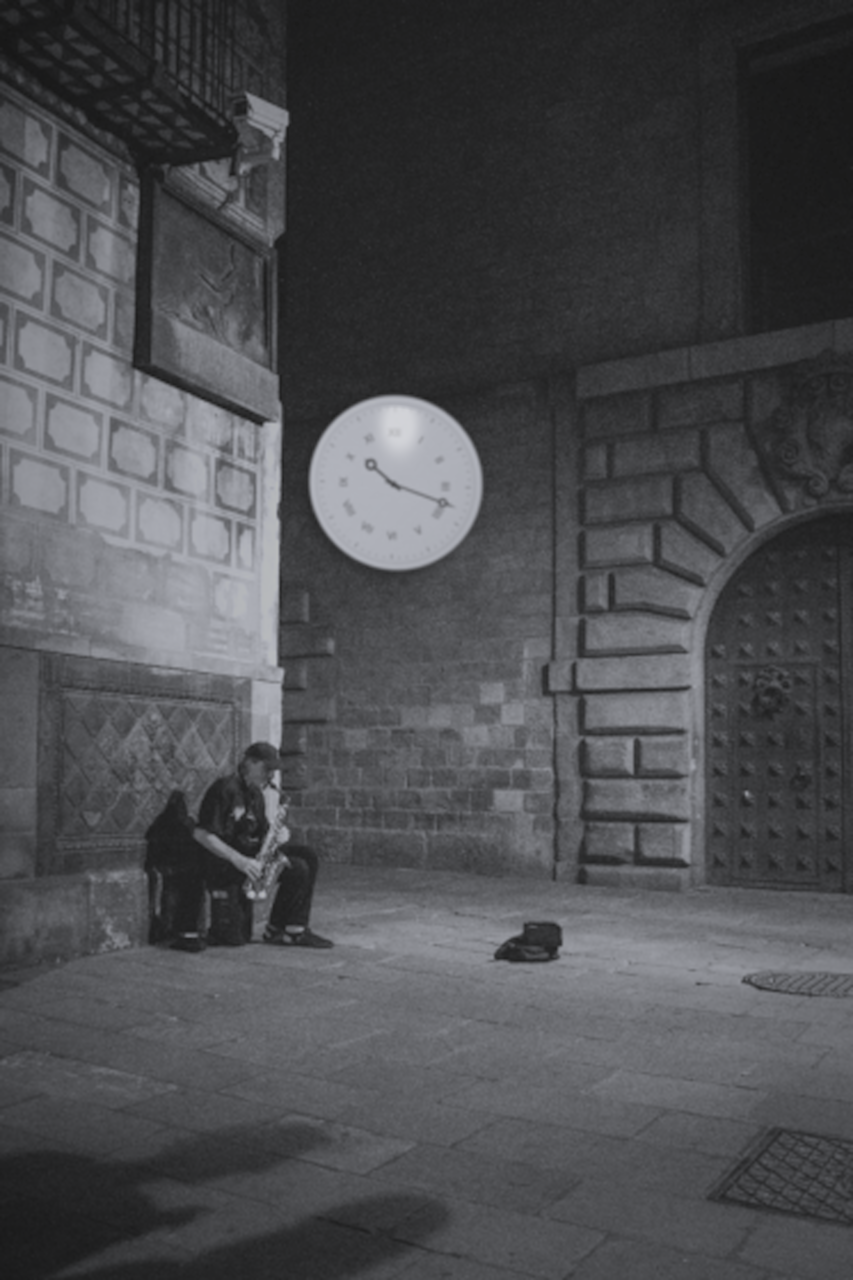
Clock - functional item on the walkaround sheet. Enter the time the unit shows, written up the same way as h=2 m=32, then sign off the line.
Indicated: h=10 m=18
